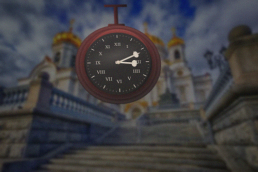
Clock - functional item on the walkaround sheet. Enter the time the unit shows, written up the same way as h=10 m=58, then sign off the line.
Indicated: h=3 m=11
